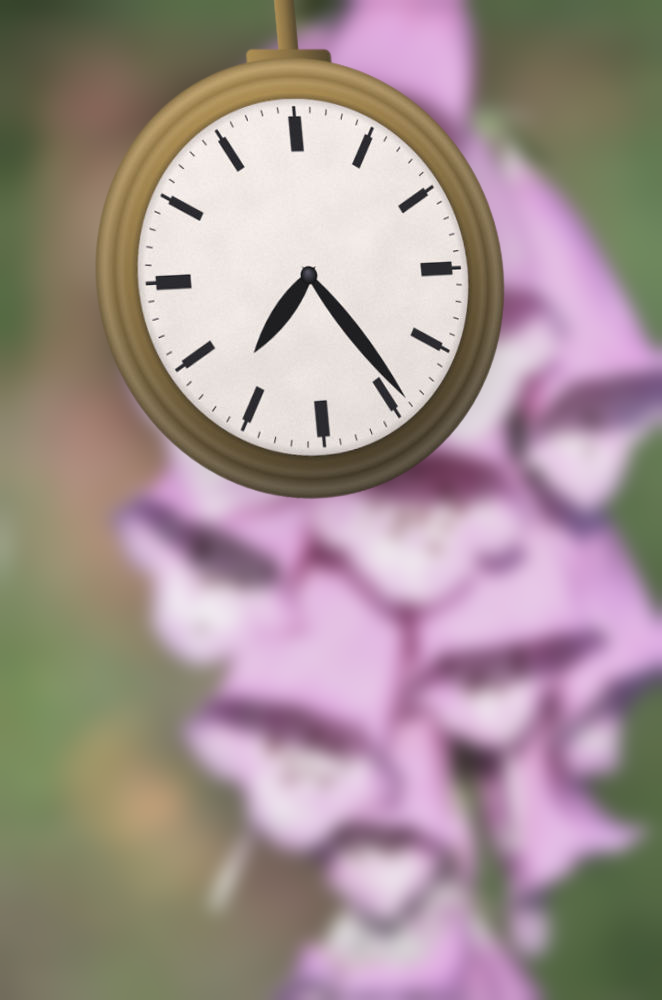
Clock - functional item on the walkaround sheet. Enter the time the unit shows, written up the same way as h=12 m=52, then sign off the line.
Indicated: h=7 m=24
